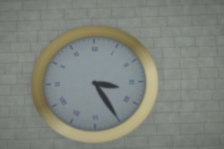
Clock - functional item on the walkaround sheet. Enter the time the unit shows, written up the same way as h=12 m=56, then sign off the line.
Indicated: h=3 m=25
